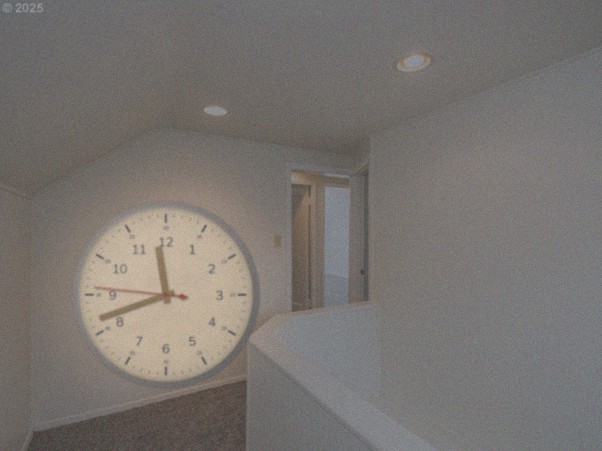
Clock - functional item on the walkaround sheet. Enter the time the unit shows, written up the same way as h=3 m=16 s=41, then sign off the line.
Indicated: h=11 m=41 s=46
